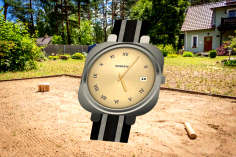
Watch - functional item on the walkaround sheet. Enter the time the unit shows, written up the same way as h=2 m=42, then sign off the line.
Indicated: h=5 m=5
